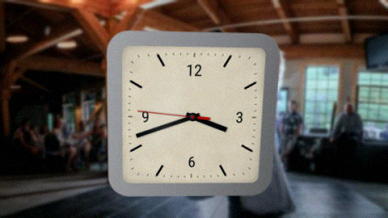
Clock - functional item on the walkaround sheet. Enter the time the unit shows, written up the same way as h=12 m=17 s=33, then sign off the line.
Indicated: h=3 m=41 s=46
